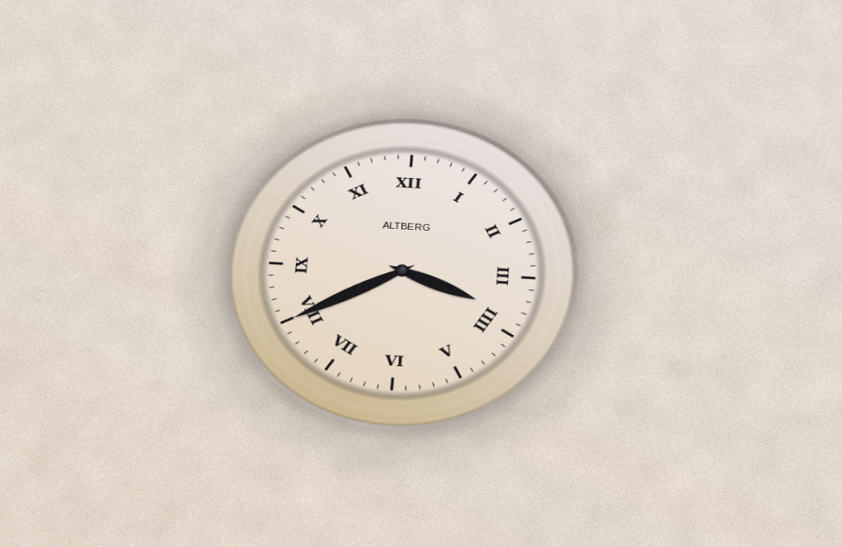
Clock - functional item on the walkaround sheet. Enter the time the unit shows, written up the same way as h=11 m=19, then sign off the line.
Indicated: h=3 m=40
